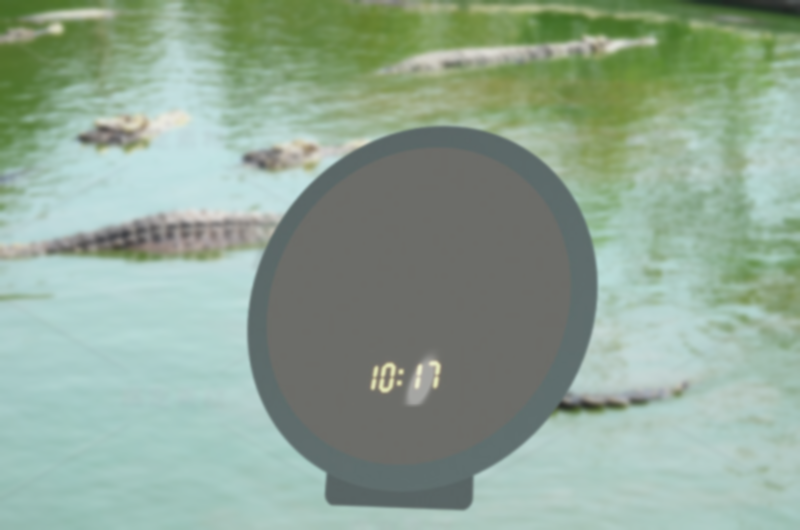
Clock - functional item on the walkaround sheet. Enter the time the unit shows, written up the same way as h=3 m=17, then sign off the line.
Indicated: h=10 m=17
